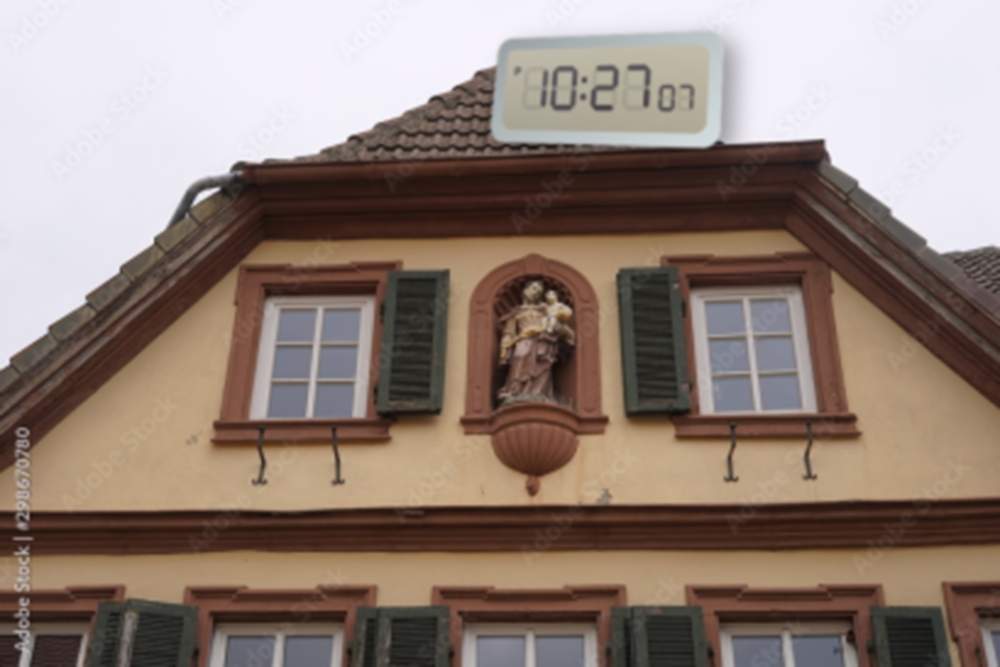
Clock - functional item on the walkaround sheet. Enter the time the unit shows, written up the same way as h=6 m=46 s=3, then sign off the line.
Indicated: h=10 m=27 s=7
